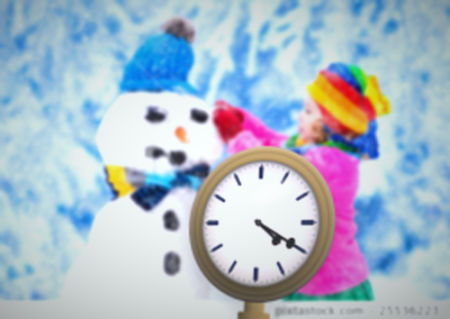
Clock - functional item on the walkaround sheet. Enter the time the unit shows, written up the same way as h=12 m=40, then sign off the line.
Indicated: h=4 m=20
